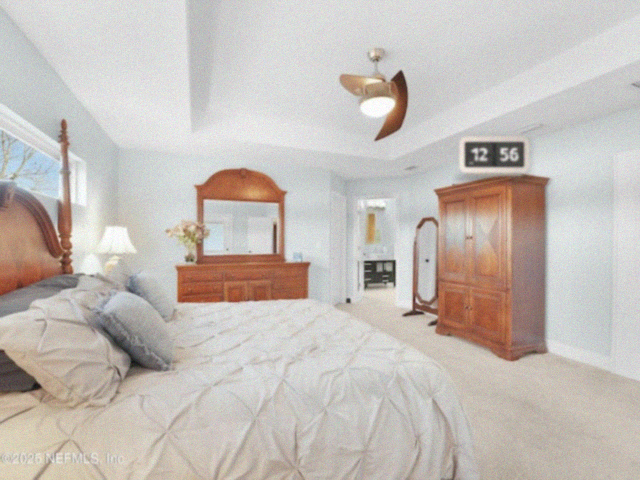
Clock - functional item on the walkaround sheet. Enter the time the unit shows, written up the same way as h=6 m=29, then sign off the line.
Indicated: h=12 m=56
